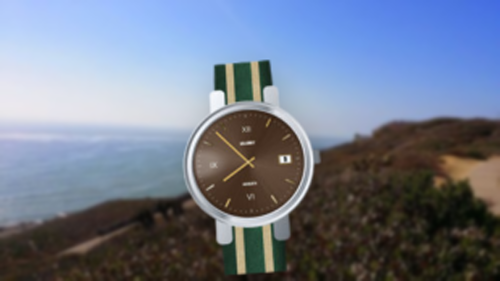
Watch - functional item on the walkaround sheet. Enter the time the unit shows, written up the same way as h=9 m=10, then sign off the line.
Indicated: h=7 m=53
